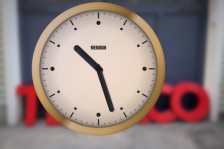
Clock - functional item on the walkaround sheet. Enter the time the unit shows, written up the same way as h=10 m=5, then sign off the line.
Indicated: h=10 m=27
